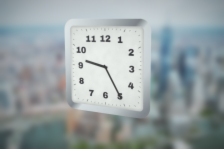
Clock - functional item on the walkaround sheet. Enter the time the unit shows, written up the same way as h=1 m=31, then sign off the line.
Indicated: h=9 m=25
